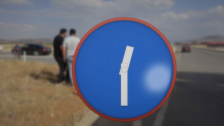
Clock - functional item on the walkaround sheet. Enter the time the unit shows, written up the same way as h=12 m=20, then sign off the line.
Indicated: h=12 m=30
